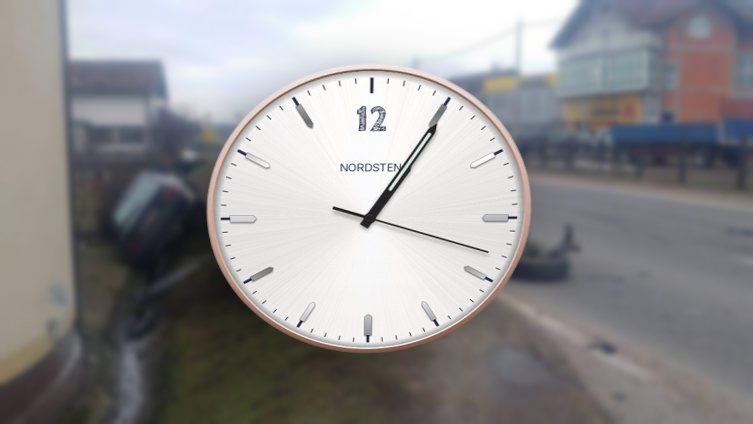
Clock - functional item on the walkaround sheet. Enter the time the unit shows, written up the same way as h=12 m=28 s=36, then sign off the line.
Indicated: h=1 m=5 s=18
